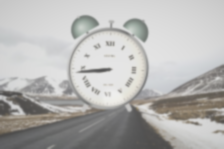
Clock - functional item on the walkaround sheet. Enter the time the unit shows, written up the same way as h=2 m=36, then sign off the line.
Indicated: h=8 m=44
